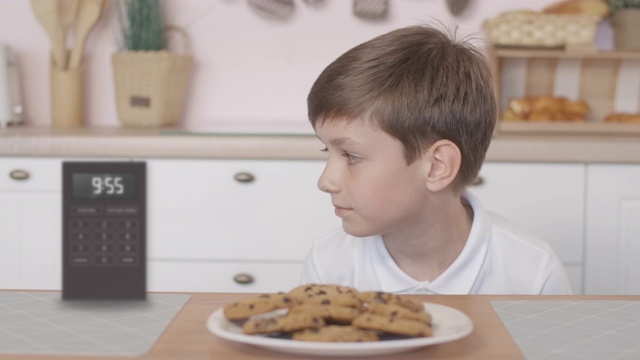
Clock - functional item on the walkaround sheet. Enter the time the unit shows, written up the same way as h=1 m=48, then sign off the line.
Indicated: h=9 m=55
